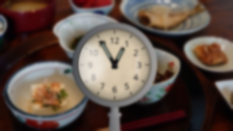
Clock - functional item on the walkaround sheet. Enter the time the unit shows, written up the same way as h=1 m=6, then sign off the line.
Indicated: h=12 m=55
